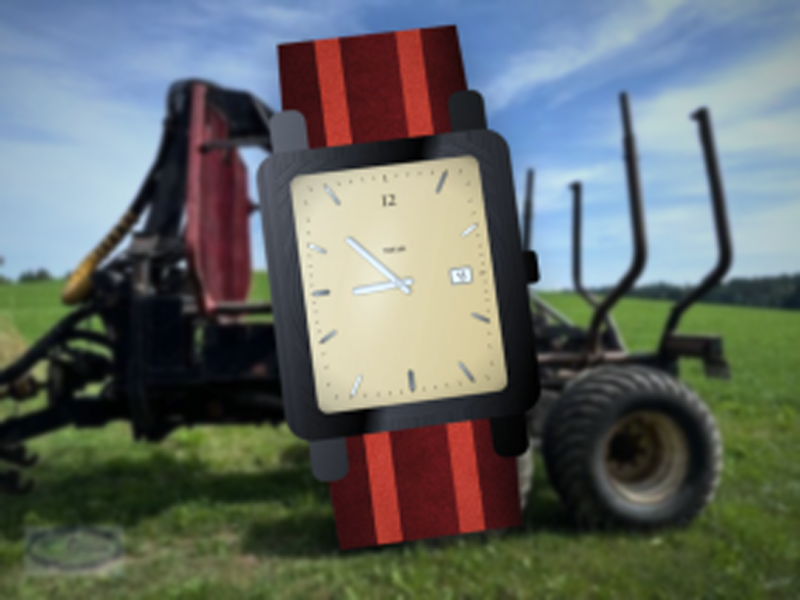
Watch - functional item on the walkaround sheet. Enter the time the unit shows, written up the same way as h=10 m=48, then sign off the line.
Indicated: h=8 m=53
